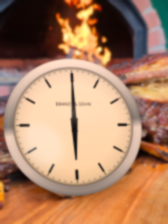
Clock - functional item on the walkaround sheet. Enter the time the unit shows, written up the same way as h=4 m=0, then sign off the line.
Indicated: h=6 m=0
